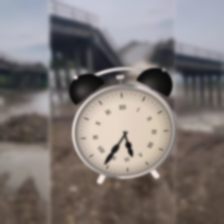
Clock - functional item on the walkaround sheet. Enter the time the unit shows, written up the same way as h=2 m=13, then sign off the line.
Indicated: h=5 m=36
